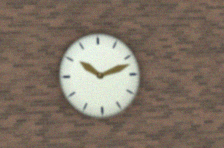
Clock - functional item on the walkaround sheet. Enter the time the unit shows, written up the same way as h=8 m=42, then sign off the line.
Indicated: h=10 m=12
